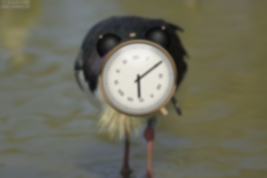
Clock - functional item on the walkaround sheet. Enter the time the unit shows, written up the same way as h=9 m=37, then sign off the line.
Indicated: h=6 m=10
